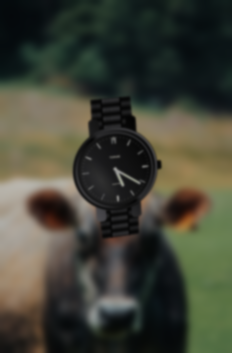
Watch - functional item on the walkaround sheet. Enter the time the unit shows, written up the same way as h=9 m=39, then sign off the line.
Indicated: h=5 m=21
